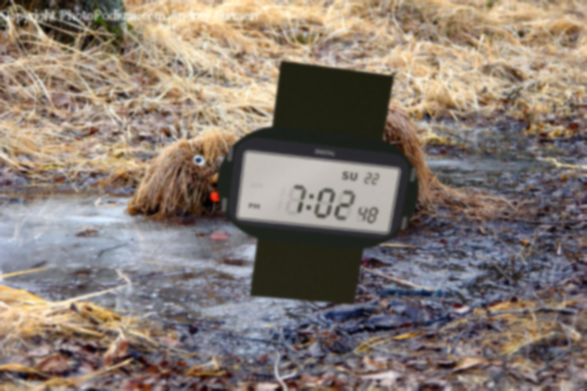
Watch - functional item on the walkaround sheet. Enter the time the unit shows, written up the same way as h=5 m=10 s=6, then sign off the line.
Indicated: h=7 m=2 s=48
